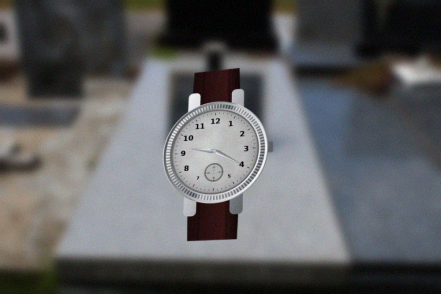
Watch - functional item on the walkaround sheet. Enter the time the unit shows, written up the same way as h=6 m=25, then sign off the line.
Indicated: h=9 m=20
